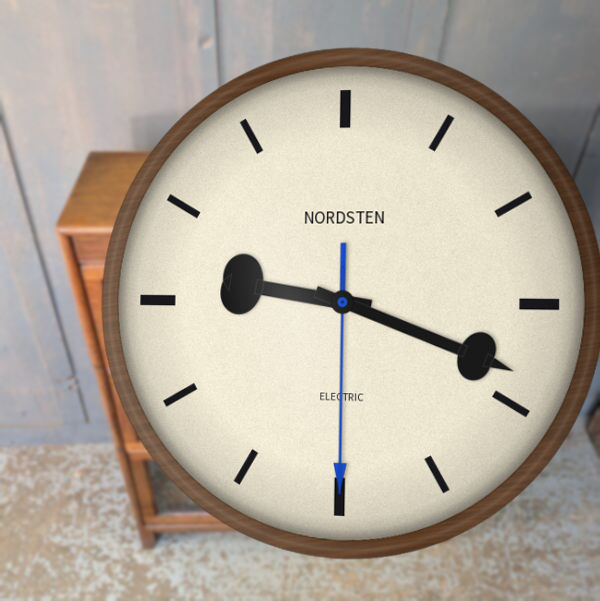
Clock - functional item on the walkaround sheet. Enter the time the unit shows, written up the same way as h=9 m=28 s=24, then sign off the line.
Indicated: h=9 m=18 s=30
